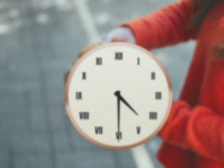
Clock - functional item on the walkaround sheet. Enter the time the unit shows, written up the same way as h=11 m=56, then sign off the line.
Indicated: h=4 m=30
